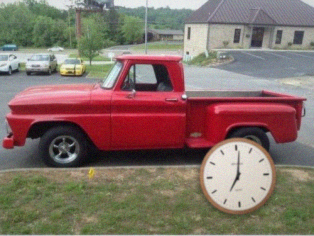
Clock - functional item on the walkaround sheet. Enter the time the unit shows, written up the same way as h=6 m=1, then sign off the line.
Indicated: h=7 m=1
